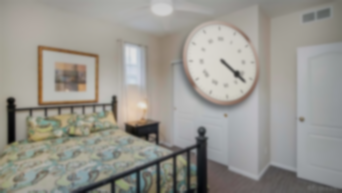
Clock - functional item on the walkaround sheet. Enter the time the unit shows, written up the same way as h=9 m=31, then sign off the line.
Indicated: h=4 m=22
